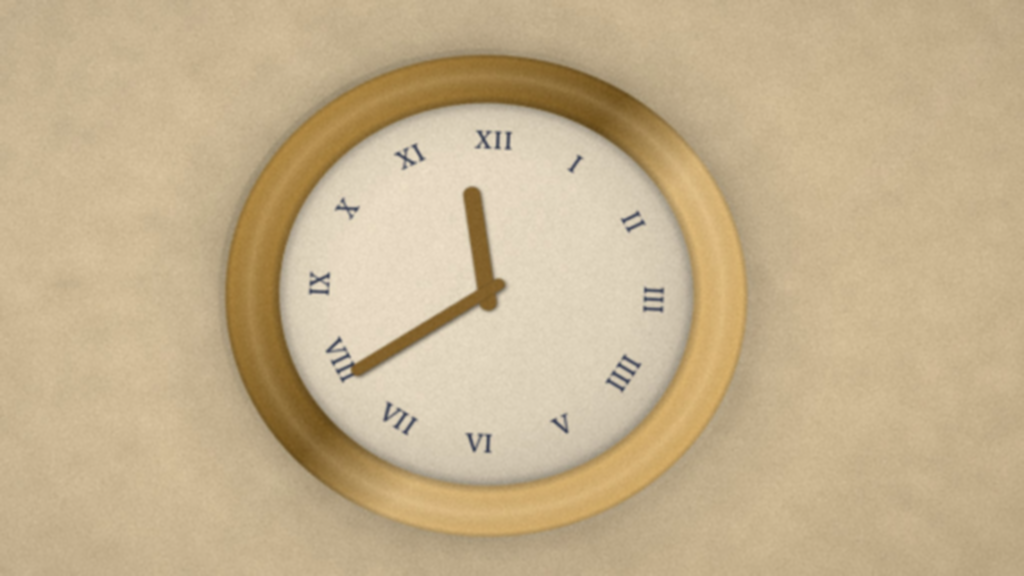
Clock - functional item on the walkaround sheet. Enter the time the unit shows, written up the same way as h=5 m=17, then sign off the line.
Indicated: h=11 m=39
